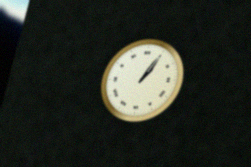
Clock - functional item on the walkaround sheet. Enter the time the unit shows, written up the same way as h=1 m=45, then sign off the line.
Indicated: h=1 m=5
